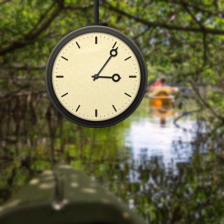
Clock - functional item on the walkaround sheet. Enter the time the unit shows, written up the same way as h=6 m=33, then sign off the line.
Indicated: h=3 m=6
